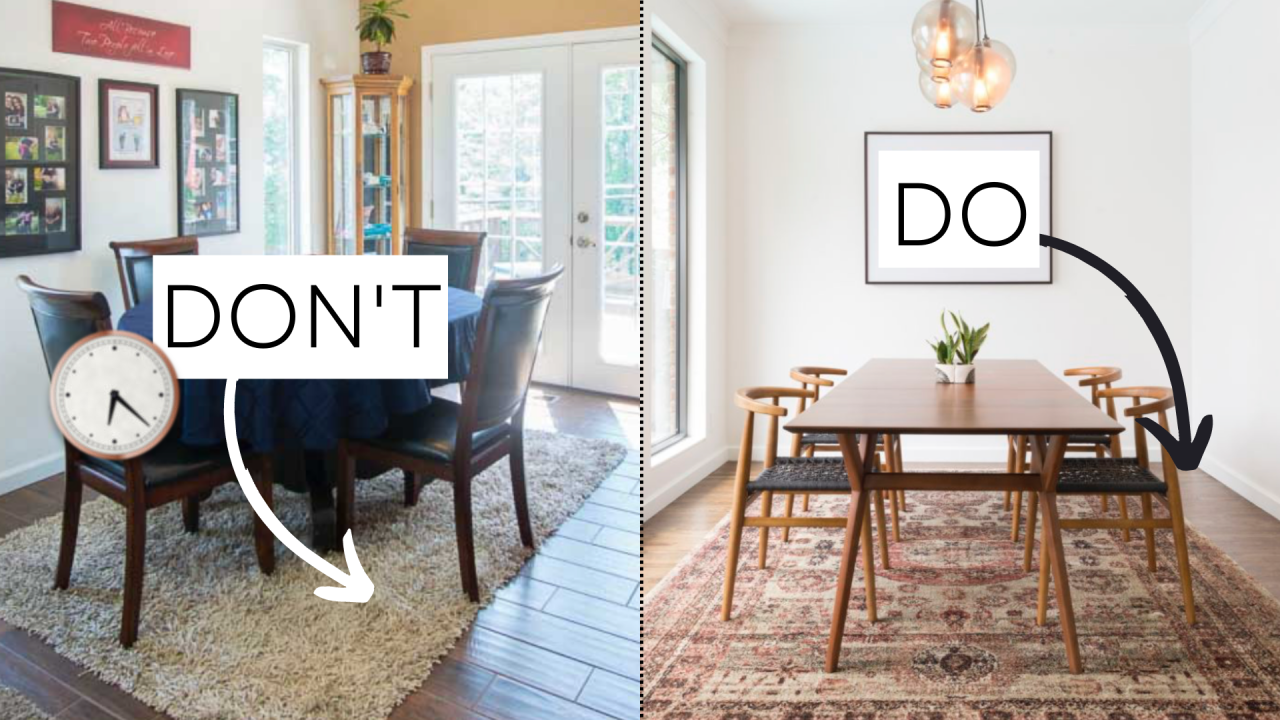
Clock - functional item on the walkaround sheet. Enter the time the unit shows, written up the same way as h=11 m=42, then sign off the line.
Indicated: h=6 m=22
